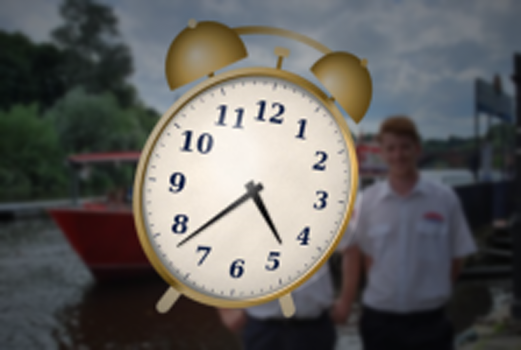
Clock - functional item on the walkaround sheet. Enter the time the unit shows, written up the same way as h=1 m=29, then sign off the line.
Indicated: h=4 m=38
